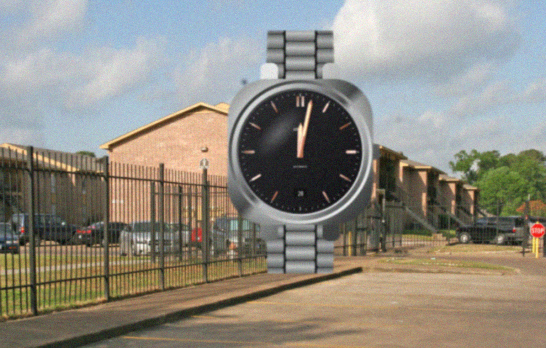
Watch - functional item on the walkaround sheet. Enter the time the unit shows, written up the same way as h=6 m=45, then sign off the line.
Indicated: h=12 m=2
